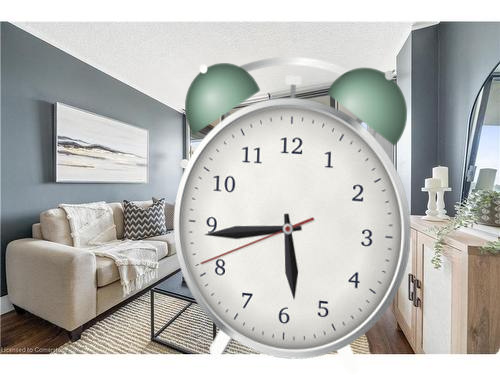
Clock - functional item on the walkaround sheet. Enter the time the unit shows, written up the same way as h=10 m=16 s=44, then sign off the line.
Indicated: h=5 m=43 s=41
